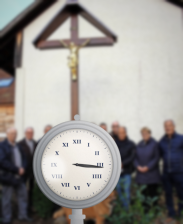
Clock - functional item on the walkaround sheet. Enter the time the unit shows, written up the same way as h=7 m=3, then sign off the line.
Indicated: h=3 m=16
